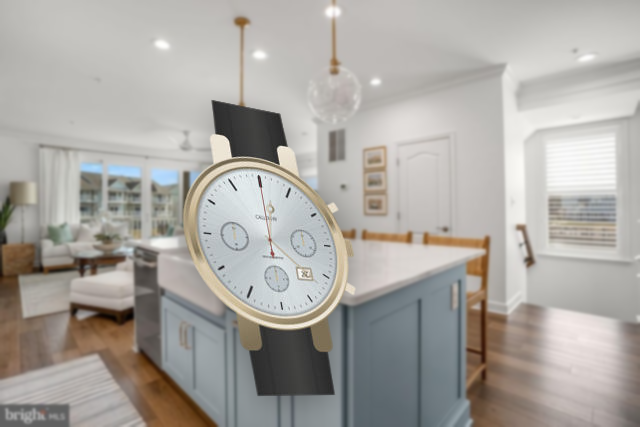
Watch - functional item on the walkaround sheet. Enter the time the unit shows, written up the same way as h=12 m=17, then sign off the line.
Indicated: h=12 m=22
